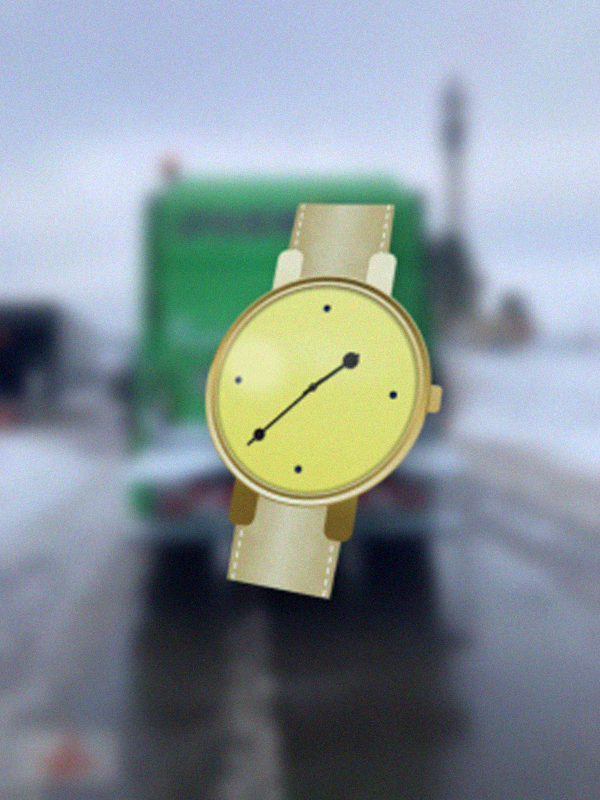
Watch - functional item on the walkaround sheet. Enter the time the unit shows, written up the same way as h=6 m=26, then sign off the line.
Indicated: h=1 m=37
